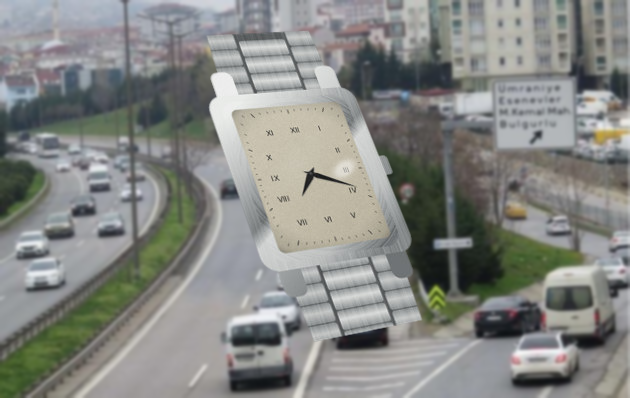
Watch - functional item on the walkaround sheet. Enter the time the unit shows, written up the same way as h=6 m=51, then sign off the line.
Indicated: h=7 m=19
